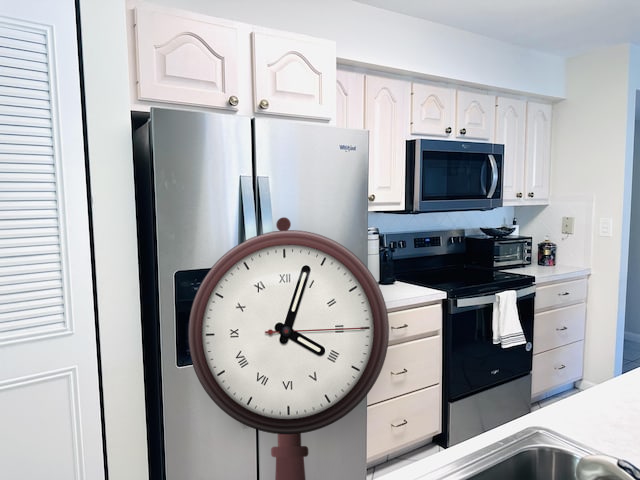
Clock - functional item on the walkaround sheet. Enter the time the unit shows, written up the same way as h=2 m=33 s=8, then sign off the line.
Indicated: h=4 m=3 s=15
